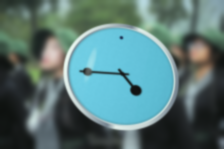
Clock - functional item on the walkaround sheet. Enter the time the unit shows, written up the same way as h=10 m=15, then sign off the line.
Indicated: h=4 m=45
